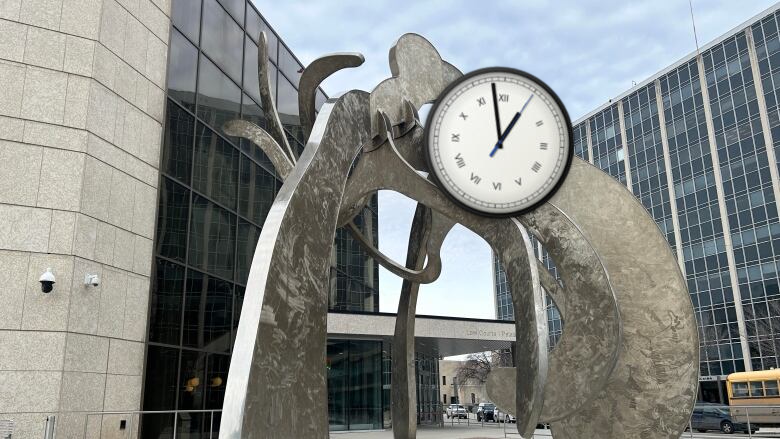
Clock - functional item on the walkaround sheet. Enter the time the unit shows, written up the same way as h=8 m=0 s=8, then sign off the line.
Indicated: h=12 m=58 s=5
